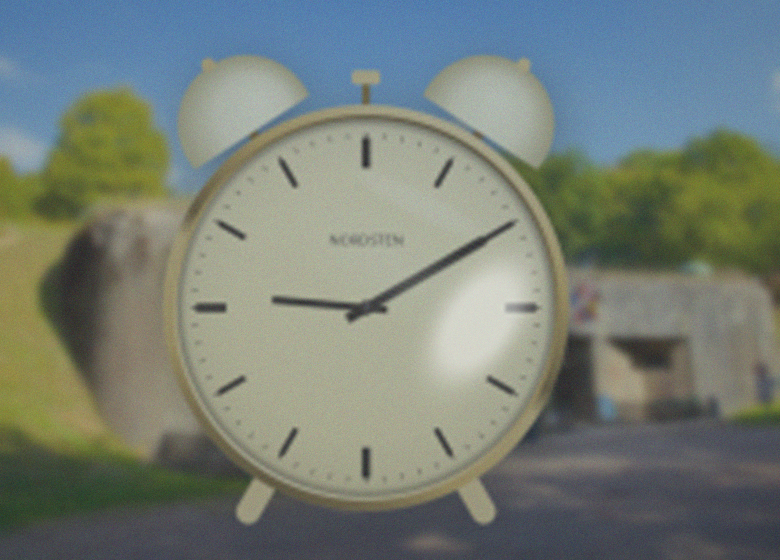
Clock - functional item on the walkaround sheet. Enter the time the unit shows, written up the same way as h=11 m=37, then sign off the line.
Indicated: h=9 m=10
